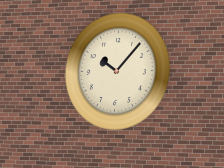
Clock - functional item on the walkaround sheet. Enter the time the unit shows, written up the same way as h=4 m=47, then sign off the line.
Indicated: h=10 m=7
